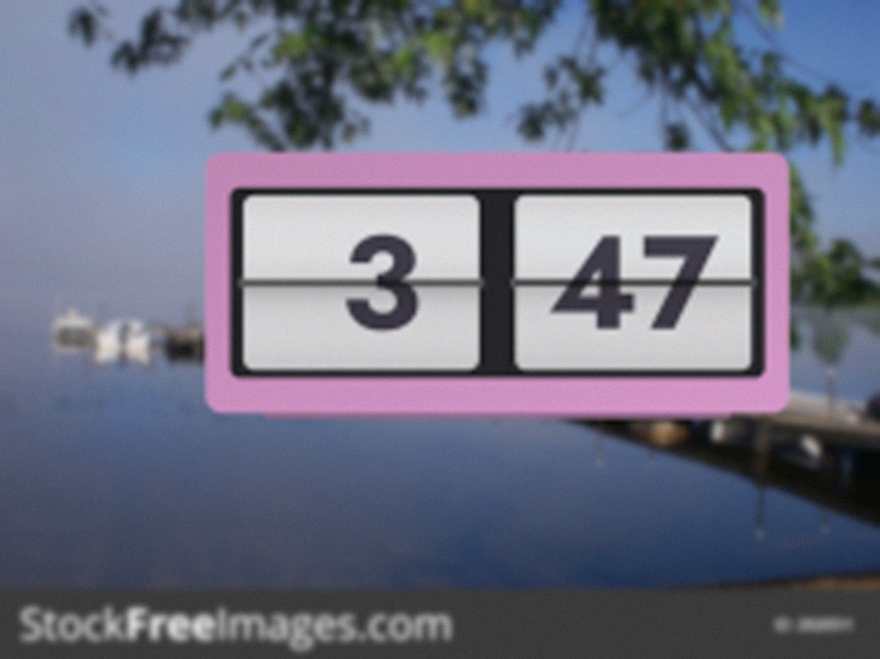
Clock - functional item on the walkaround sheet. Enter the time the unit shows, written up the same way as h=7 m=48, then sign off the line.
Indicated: h=3 m=47
